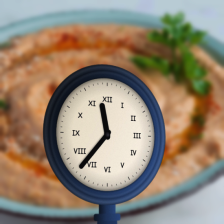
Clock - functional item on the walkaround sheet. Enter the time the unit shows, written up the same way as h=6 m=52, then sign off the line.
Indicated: h=11 m=37
